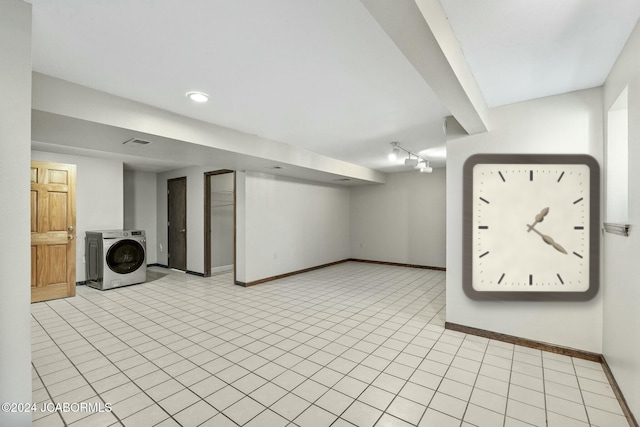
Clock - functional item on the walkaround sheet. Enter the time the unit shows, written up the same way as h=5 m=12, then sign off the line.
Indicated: h=1 m=21
